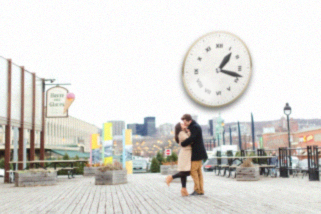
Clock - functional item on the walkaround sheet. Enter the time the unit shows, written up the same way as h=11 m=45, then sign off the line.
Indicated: h=1 m=18
